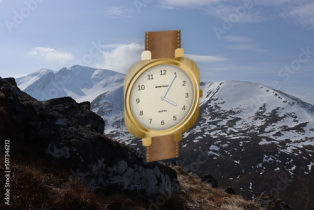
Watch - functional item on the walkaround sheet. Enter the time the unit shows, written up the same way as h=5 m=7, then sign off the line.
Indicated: h=4 m=5
